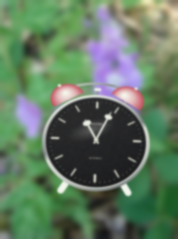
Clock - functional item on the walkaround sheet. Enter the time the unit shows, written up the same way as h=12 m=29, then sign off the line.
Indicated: h=11 m=4
